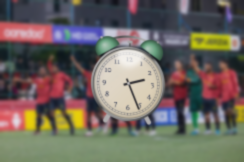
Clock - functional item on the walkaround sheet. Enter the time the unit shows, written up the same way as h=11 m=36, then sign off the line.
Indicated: h=2 m=26
